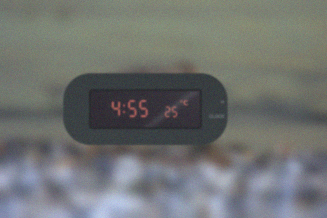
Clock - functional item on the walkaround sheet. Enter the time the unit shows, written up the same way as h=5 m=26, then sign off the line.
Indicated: h=4 m=55
